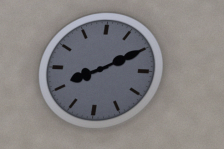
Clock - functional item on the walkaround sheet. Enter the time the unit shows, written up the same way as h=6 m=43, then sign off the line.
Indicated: h=8 m=10
